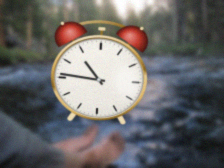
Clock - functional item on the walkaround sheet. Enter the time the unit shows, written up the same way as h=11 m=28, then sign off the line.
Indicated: h=10 m=46
